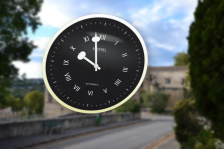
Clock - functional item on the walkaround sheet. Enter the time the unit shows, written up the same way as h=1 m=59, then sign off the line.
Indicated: h=9 m=58
